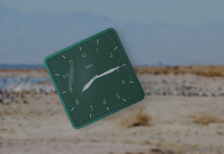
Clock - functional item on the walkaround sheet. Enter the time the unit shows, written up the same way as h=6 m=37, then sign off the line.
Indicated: h=8 m=15
